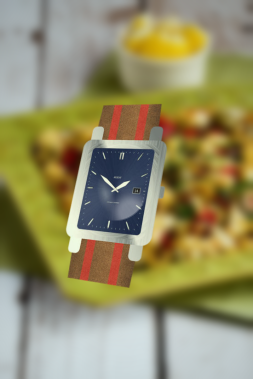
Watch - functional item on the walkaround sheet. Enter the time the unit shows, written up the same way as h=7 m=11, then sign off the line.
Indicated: h=1 m=51
